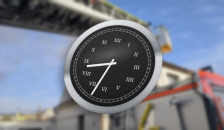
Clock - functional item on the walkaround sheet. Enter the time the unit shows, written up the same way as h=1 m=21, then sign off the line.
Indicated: h=8 m=33
